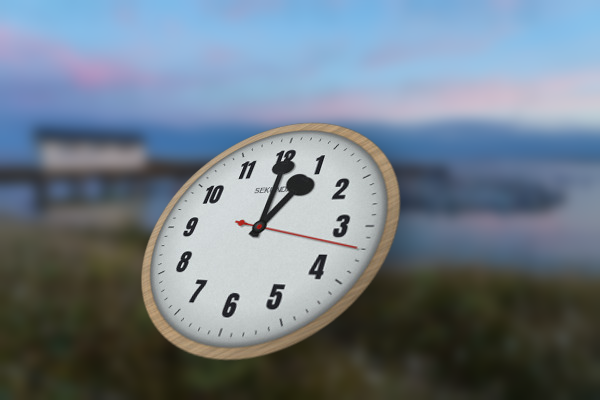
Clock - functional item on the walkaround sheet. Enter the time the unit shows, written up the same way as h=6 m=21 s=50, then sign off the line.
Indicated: h=1 m=0 s=17
